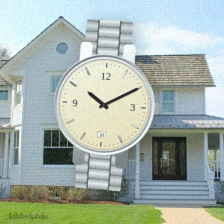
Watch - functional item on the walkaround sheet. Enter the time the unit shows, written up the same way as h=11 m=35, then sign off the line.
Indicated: h=10 m=10
